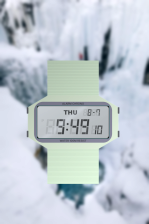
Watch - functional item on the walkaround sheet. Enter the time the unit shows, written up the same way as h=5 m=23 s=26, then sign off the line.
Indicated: h=9 m=49 s=10
